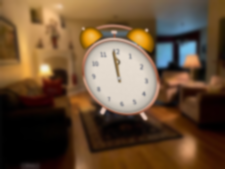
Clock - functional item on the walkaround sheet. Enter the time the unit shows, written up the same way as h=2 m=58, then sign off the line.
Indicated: h=11 m=59
